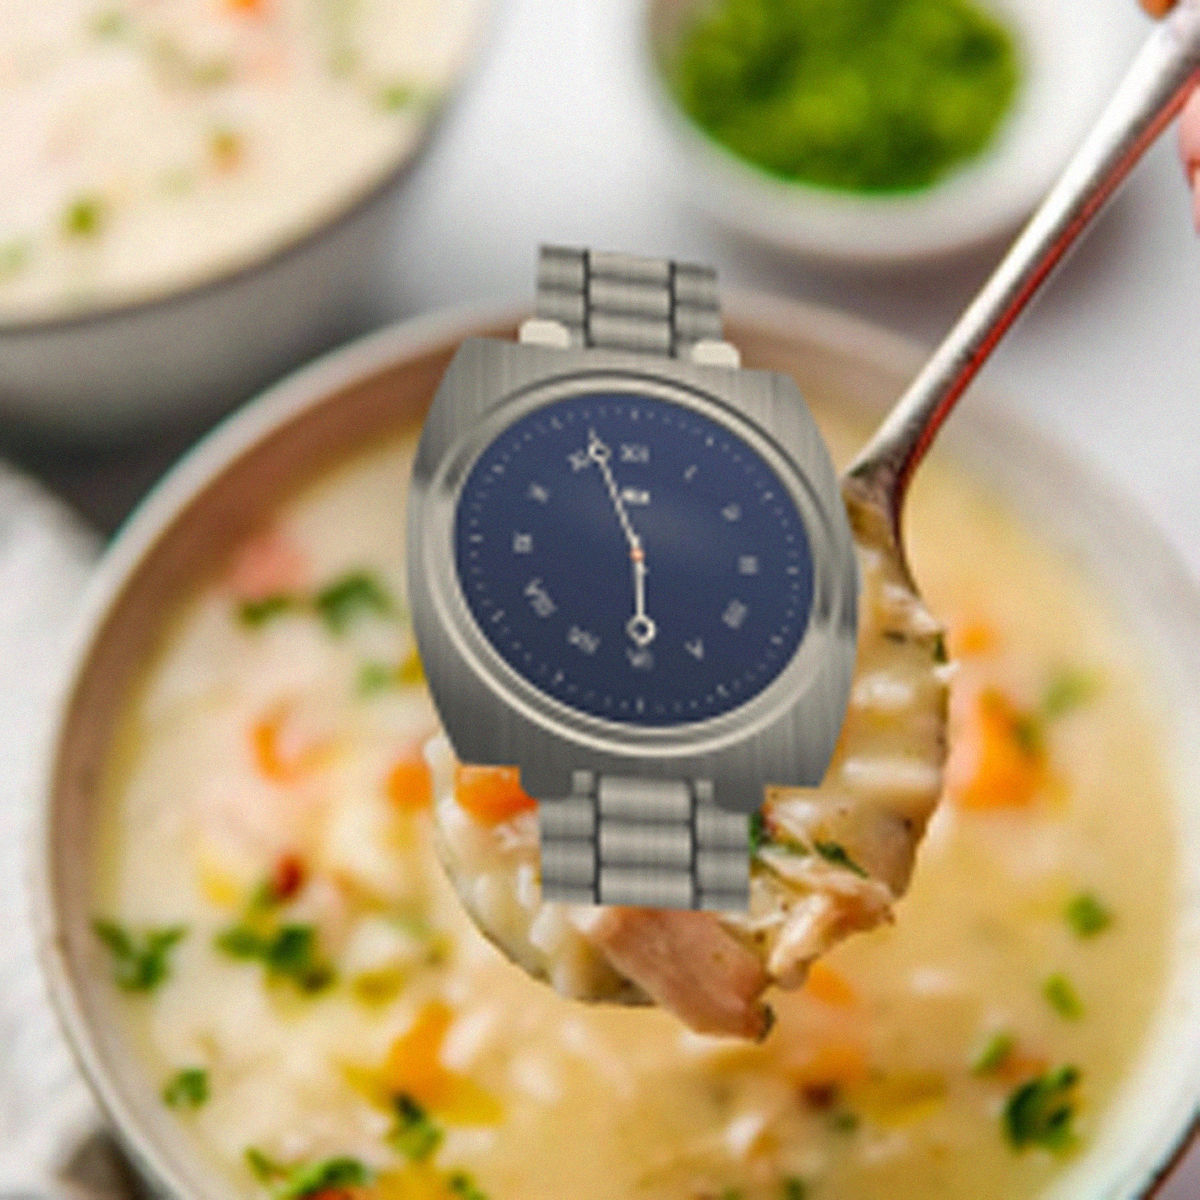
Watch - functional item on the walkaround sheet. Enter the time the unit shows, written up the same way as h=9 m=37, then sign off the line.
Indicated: h=5 m=57
